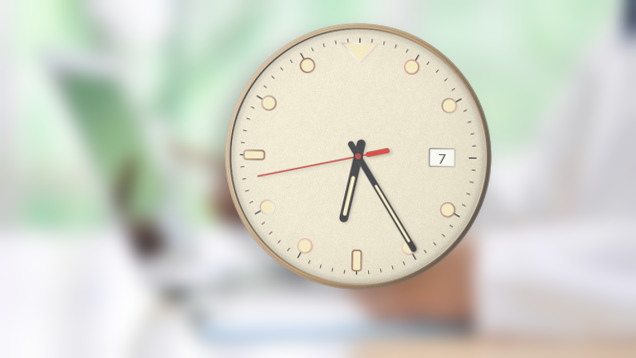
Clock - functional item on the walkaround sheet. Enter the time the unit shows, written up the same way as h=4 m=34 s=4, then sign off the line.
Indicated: h=6 m=24 s=43
